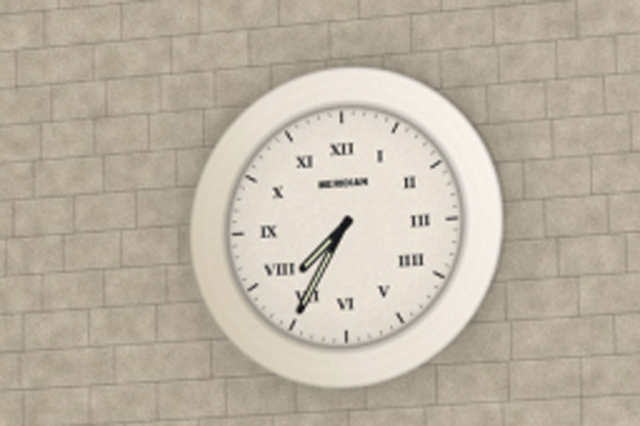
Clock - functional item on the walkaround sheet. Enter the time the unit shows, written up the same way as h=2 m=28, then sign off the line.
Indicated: h=7 m=35
